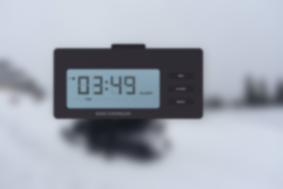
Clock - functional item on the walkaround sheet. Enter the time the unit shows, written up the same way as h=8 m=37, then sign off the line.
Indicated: h=3 m=49
